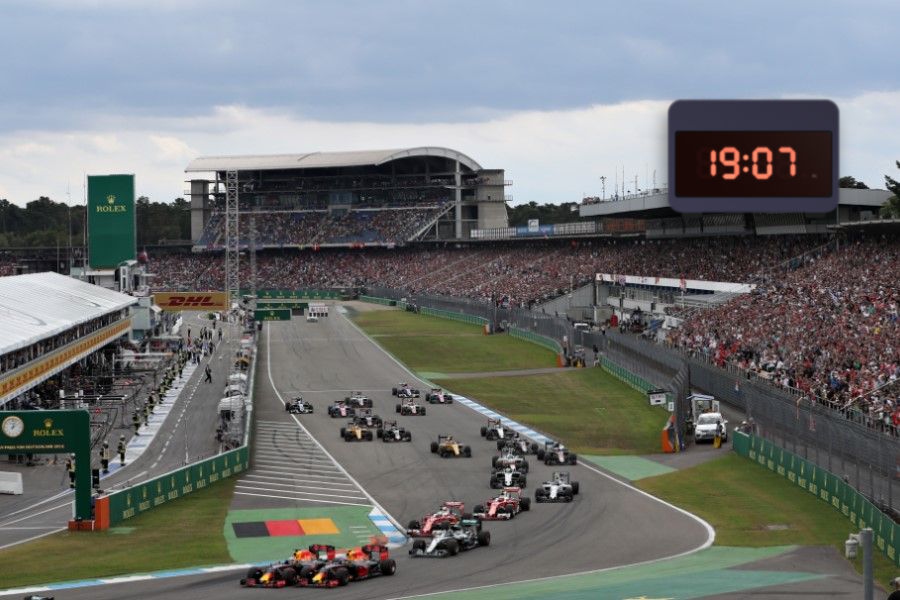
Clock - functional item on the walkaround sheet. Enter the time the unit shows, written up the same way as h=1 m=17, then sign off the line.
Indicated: h=19 m=7
